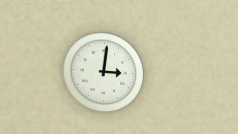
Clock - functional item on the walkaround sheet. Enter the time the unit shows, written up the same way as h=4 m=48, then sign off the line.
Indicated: h=3 m=1
